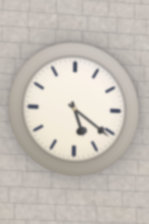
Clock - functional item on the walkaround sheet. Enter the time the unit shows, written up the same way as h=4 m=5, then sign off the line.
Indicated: h=5 m=21
